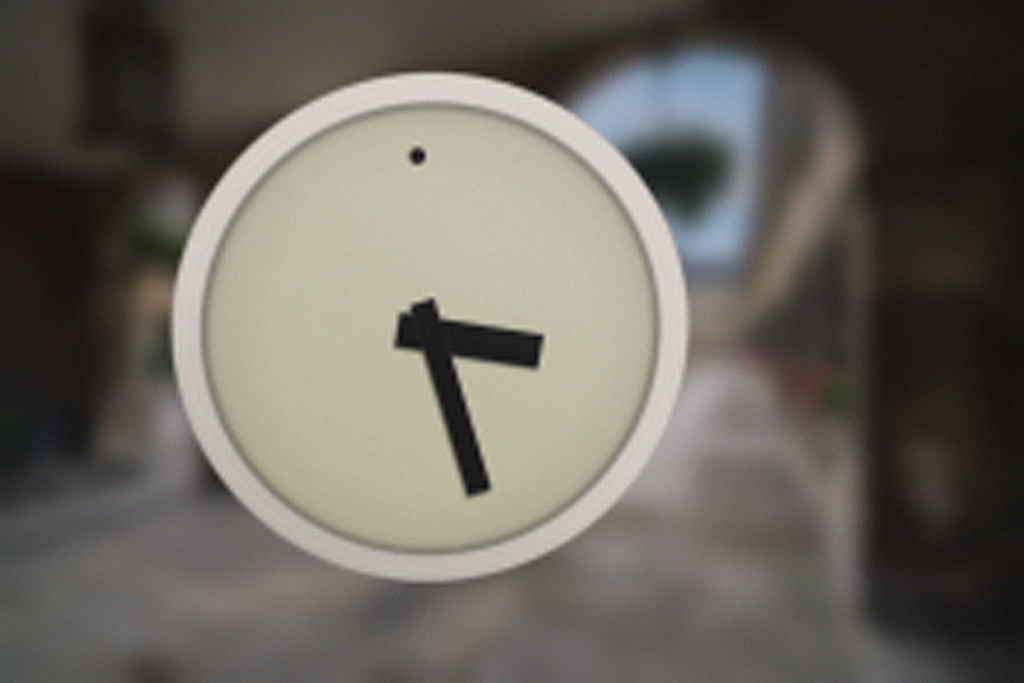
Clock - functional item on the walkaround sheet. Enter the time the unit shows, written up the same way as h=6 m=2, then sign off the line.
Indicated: h=3 m=28
